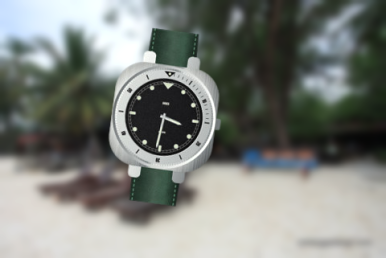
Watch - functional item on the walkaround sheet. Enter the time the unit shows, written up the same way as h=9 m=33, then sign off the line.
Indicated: h=3 m=31
